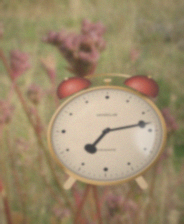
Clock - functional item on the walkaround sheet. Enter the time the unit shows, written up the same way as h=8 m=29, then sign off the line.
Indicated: h=7 m=13
